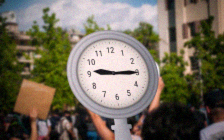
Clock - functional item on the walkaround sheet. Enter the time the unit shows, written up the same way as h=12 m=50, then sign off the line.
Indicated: h=9 m=15
